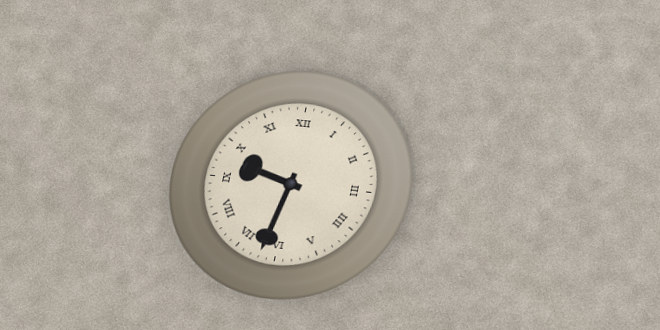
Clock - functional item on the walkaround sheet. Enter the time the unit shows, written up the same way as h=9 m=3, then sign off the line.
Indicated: h=9 m=32
